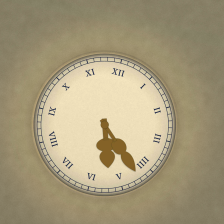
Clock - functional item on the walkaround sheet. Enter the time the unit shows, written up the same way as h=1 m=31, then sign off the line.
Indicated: h=5 m=22
